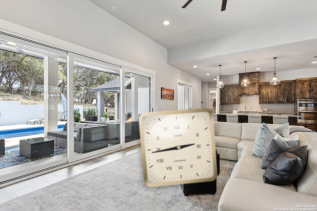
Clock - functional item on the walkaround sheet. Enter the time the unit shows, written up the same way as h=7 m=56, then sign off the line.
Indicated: h=2 m=44
